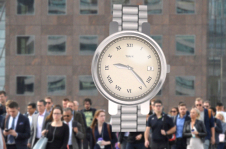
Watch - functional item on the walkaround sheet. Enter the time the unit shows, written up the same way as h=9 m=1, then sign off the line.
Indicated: h=9 m=23
